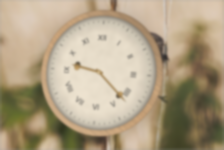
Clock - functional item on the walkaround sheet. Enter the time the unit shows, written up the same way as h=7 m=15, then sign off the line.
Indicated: h=9 m=22
